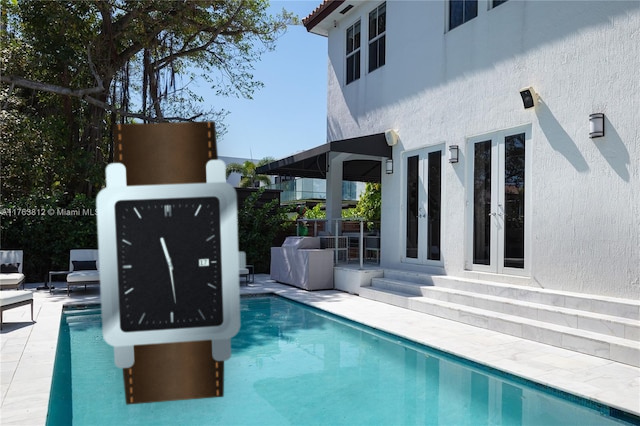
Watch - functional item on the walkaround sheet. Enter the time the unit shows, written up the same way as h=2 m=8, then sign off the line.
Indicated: h=11 m=29
